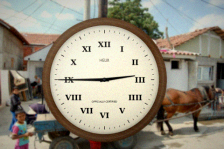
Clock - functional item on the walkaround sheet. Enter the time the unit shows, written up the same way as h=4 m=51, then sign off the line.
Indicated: h=2 m=45
